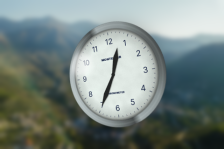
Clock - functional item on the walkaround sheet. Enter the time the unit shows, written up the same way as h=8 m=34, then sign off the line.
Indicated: h=12 m=35
